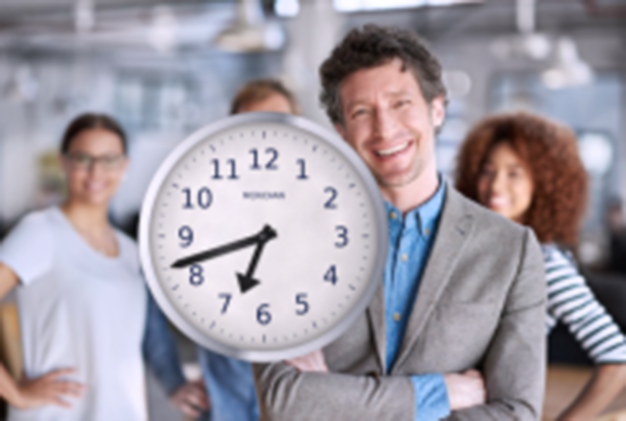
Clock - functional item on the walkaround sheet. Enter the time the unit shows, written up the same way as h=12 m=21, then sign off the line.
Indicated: h=6 m=42
